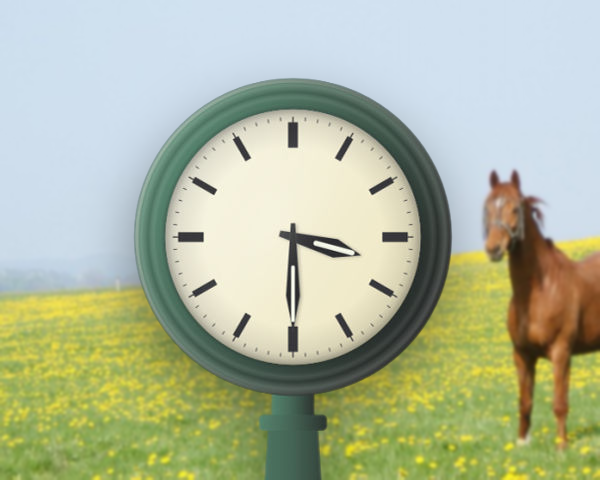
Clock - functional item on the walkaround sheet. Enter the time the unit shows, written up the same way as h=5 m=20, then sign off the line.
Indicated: h=3 m=30
